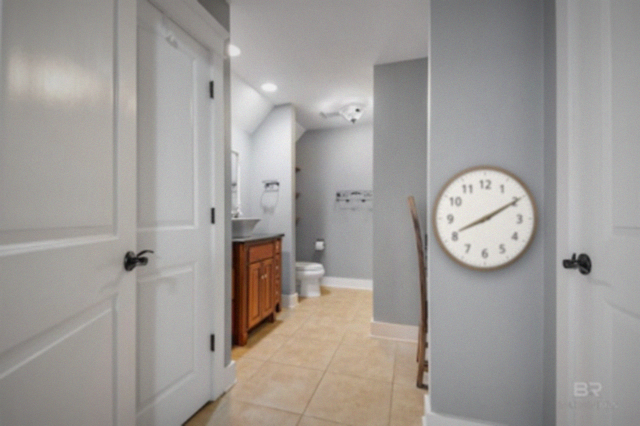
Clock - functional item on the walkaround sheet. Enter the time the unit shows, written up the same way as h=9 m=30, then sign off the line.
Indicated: h=8 m=10
